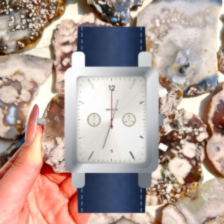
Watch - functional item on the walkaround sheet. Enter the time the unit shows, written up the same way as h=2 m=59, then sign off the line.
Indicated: h=12 m=33
